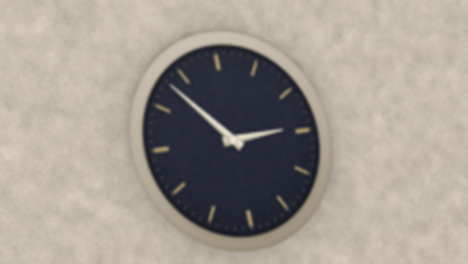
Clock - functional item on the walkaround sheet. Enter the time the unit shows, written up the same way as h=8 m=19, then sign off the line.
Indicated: h=2 m=53
